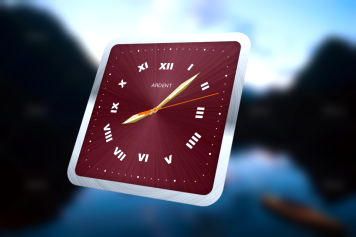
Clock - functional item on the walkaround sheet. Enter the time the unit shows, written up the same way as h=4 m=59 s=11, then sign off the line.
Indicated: h=8 m=7 s=12
